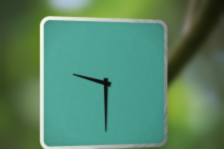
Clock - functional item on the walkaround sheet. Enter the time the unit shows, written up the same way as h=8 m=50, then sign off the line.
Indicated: h=9 m=30
